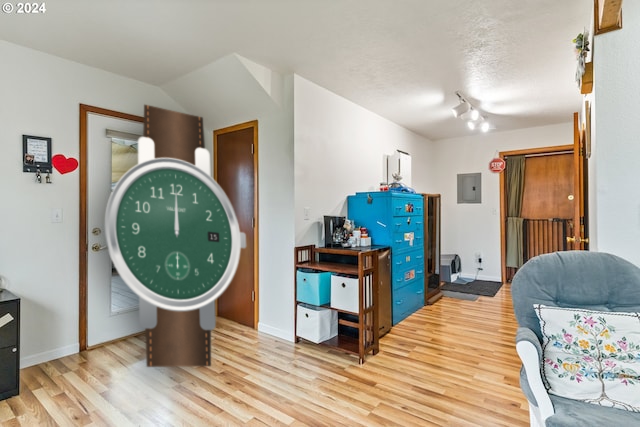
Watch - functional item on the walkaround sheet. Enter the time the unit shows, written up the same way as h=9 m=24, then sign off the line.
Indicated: h=12 m=0
